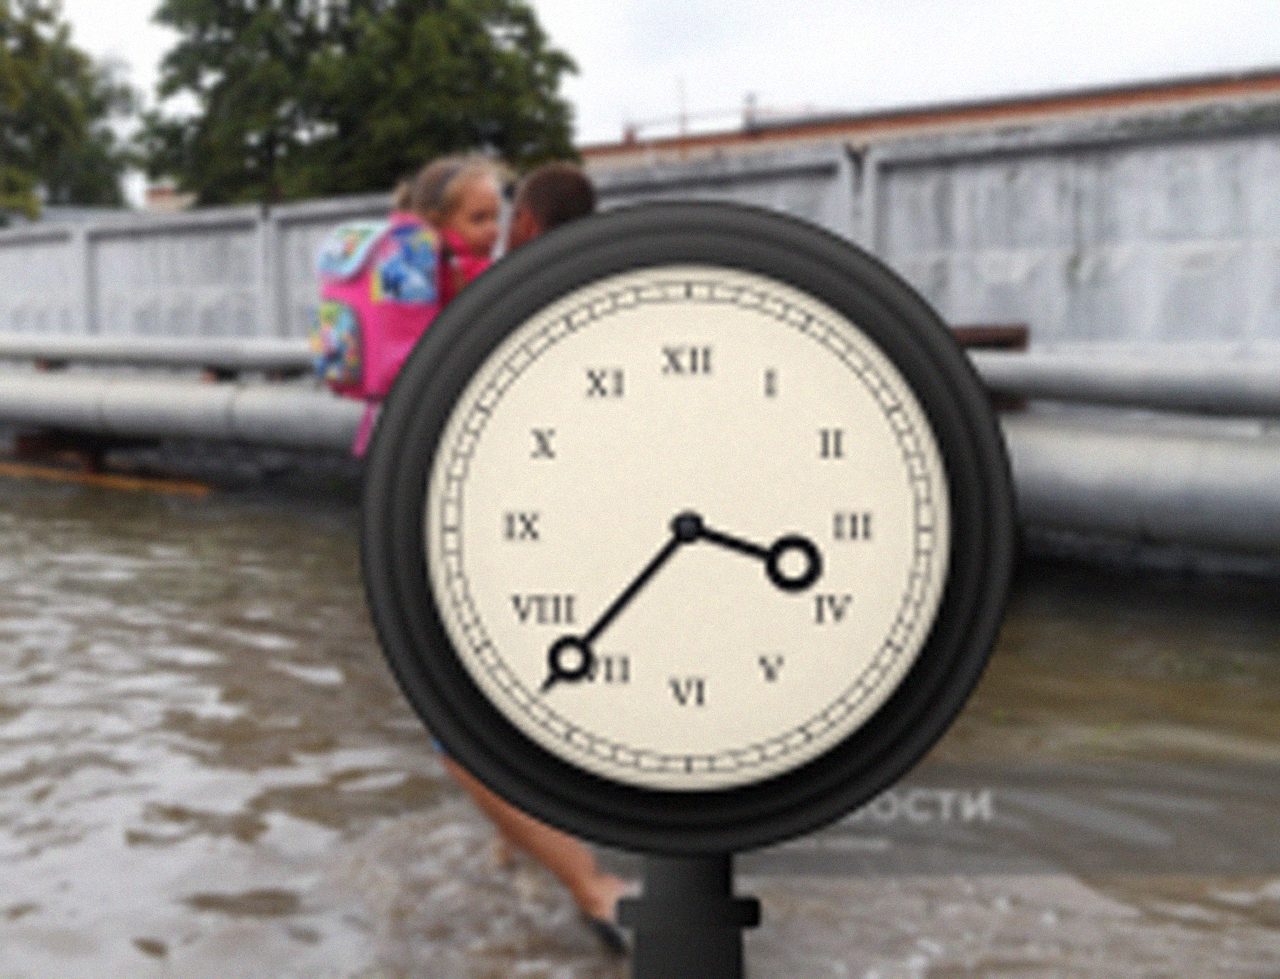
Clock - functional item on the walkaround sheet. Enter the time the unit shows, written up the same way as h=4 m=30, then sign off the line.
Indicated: h=3 m=37
